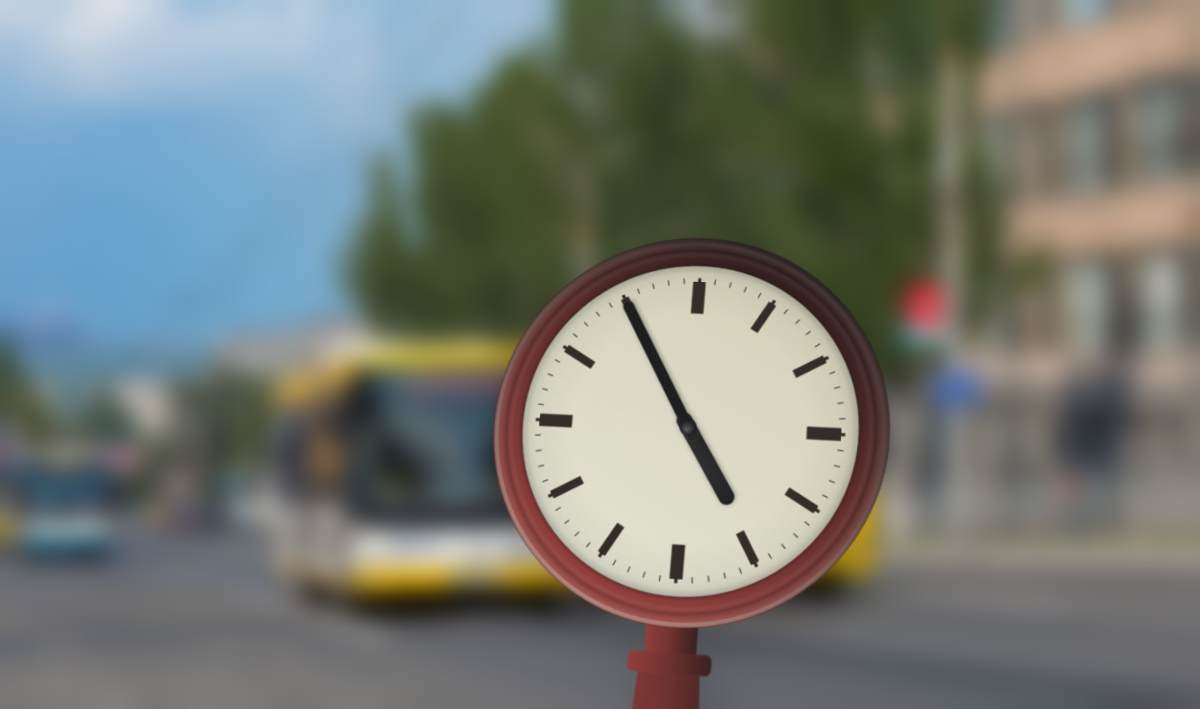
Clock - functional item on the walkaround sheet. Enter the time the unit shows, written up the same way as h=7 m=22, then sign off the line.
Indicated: h=4 m=55
